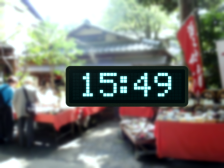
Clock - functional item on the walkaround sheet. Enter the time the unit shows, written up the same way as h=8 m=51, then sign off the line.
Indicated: h=15 m=49
